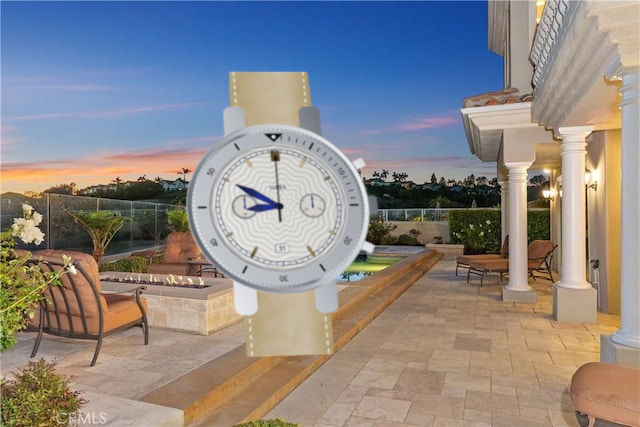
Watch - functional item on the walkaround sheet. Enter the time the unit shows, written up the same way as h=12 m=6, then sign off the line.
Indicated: h=8 m=50
